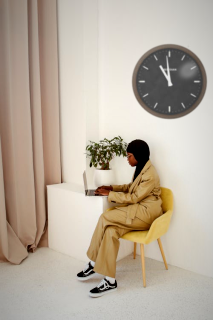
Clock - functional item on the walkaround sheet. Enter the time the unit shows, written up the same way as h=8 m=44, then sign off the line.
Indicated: h=10 m=59
